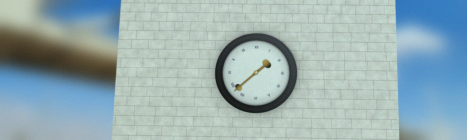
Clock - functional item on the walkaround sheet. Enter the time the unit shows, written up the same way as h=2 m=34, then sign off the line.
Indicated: h=1 m=38
